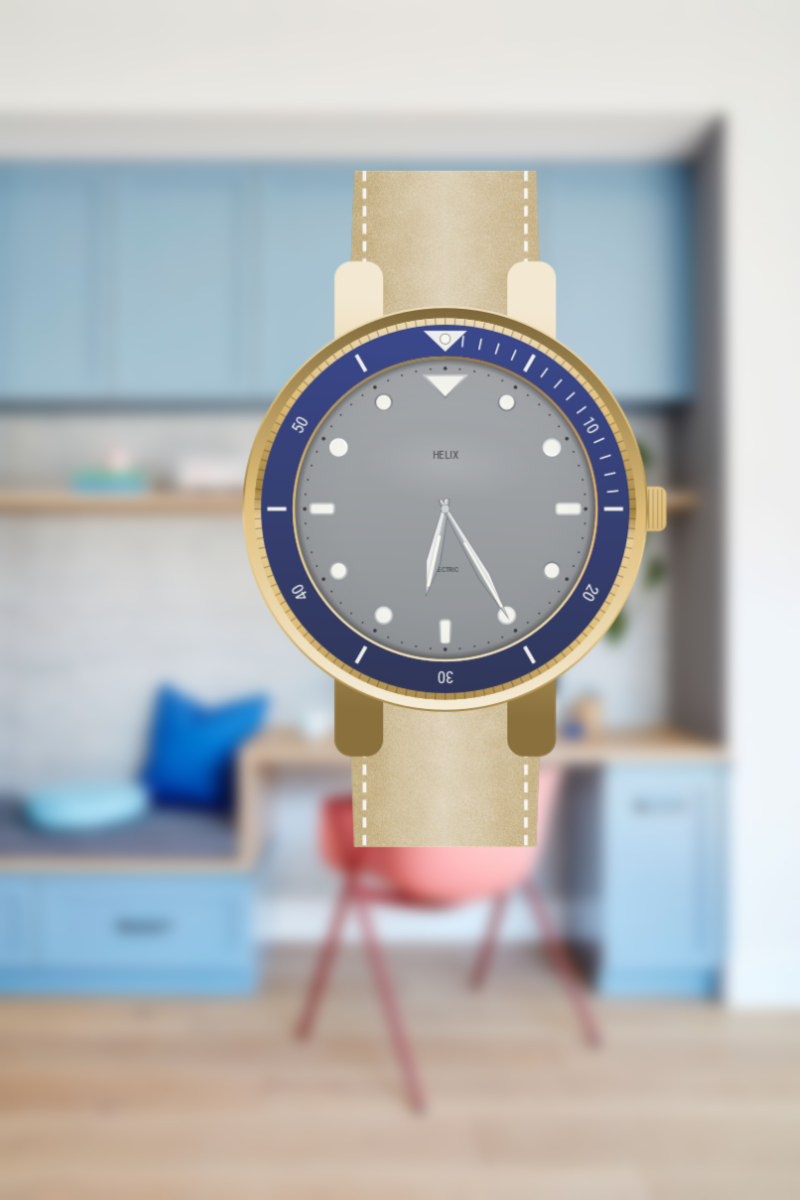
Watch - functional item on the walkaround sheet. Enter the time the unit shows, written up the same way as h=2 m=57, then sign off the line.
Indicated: h=6 m=25
